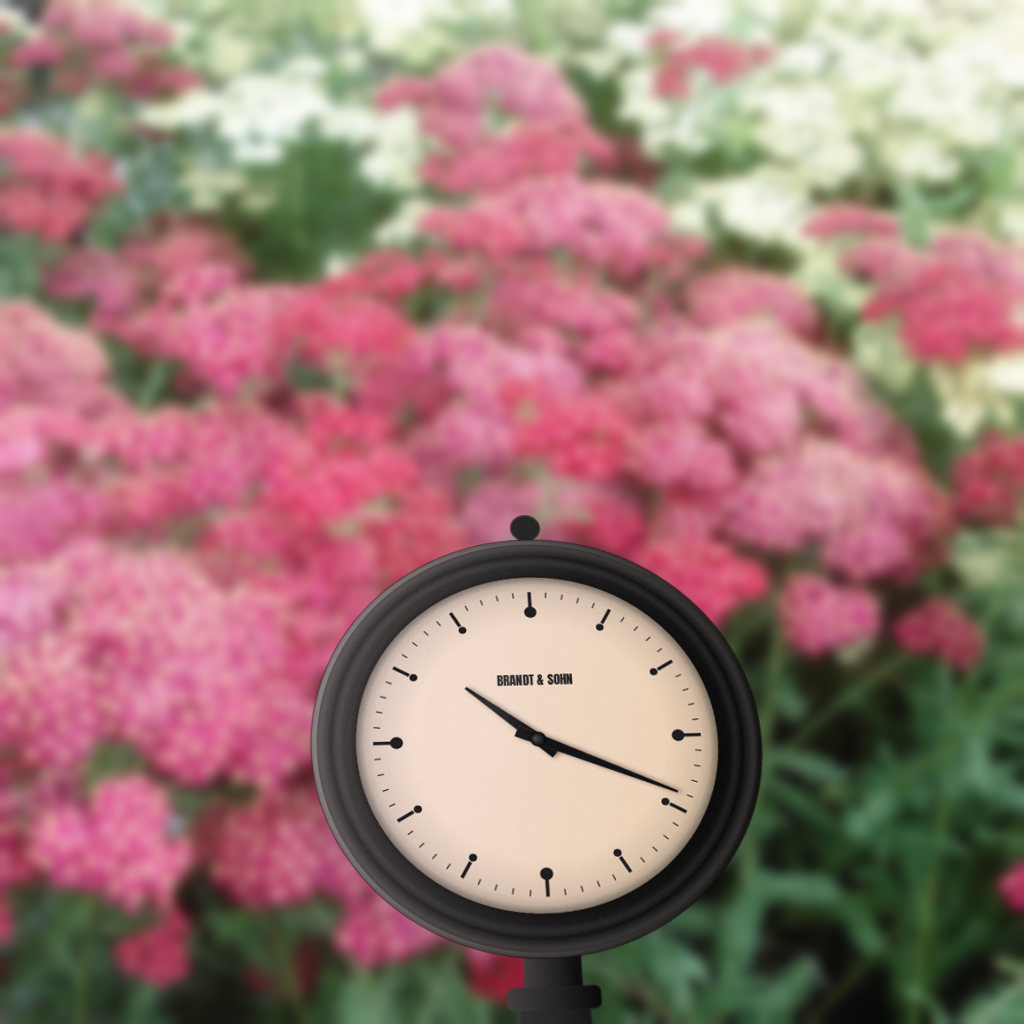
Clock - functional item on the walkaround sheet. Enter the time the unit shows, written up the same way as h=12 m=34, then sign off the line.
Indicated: h=10 m=19
